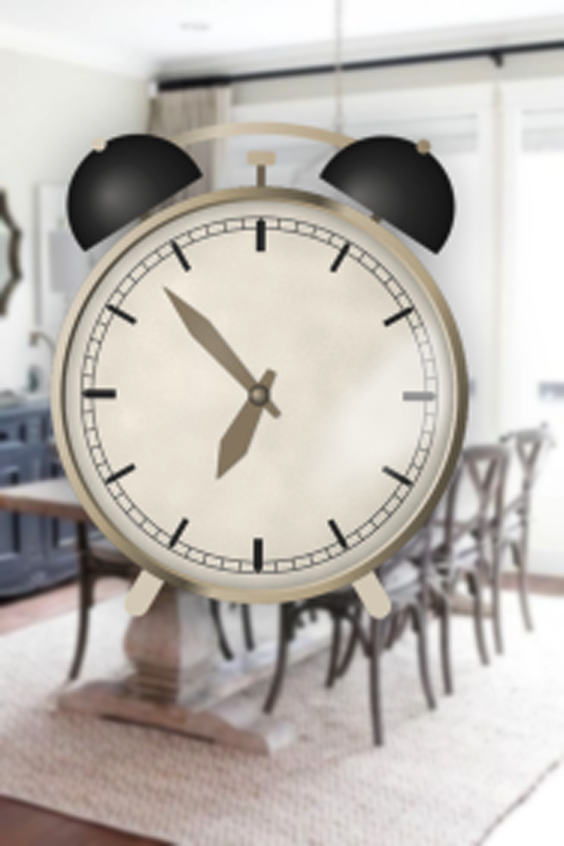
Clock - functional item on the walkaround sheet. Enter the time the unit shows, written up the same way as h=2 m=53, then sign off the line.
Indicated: h=6 m=53
